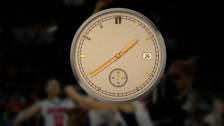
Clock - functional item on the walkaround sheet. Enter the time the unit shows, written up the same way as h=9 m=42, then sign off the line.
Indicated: h=1 m=39
